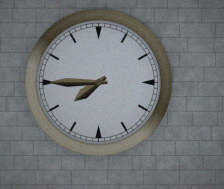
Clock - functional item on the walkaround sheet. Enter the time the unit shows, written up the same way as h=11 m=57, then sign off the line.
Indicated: h=7 m=45
